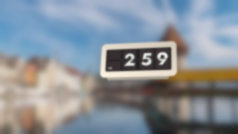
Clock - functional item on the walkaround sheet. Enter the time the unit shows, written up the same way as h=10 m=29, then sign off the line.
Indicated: h=2 m=59
